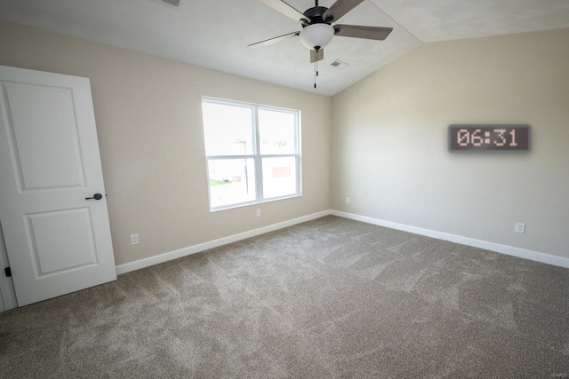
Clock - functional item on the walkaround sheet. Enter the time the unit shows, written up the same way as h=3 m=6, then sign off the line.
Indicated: h=6 m=31
